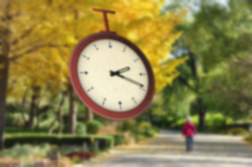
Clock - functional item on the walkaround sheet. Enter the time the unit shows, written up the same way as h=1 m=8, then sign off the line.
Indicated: h=2 m=19
